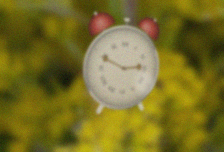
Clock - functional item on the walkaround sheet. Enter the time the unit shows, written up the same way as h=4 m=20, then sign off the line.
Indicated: h=2 m=49
